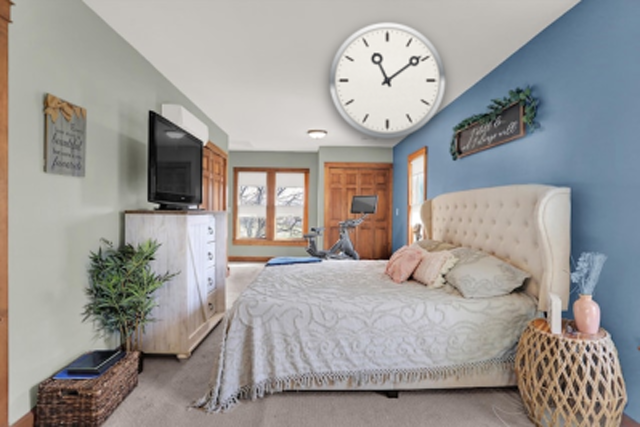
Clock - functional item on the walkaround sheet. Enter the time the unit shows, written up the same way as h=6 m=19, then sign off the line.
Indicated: h=11 m=9
